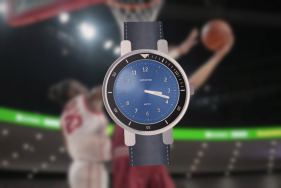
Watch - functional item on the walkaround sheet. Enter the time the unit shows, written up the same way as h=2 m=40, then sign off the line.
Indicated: h=3 m=18
